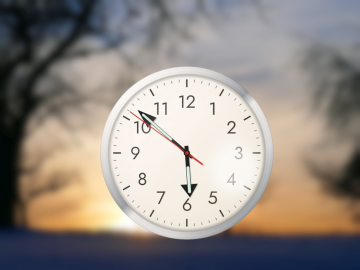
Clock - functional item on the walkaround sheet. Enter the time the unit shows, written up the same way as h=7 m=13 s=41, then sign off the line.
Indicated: h=5 m=51 s=51
